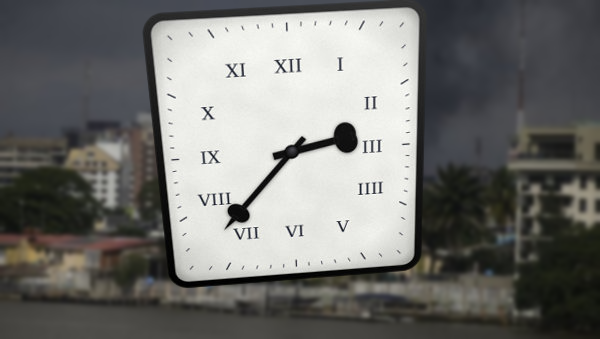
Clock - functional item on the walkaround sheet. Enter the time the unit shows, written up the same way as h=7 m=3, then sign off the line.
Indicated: h=2 m=37
